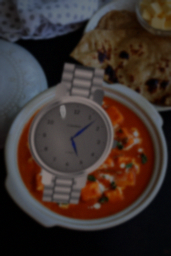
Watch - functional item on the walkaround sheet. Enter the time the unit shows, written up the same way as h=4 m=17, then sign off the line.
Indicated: h=5 m=7
